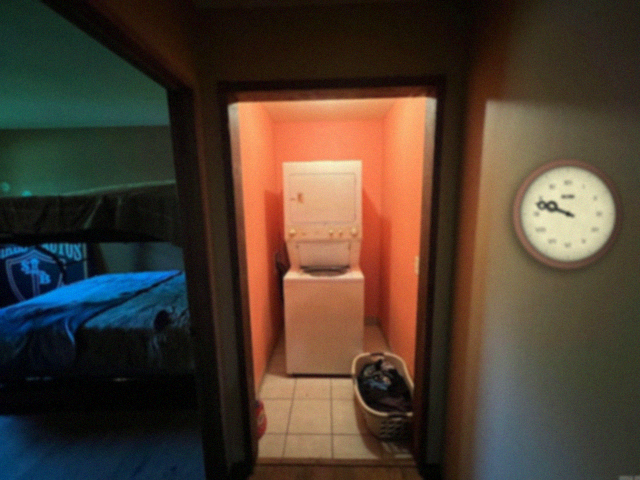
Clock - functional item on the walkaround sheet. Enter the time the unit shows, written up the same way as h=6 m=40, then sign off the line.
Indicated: h=9 m=48
